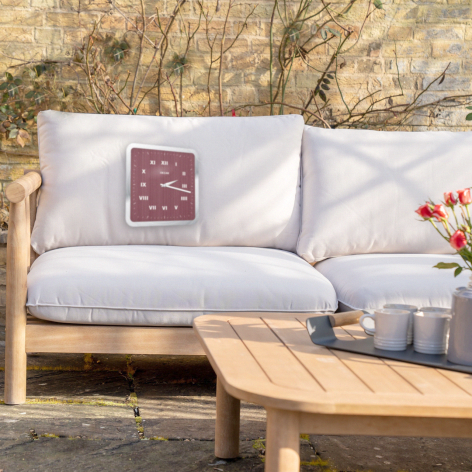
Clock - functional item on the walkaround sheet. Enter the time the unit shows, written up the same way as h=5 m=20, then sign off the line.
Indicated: h=2 m=17
